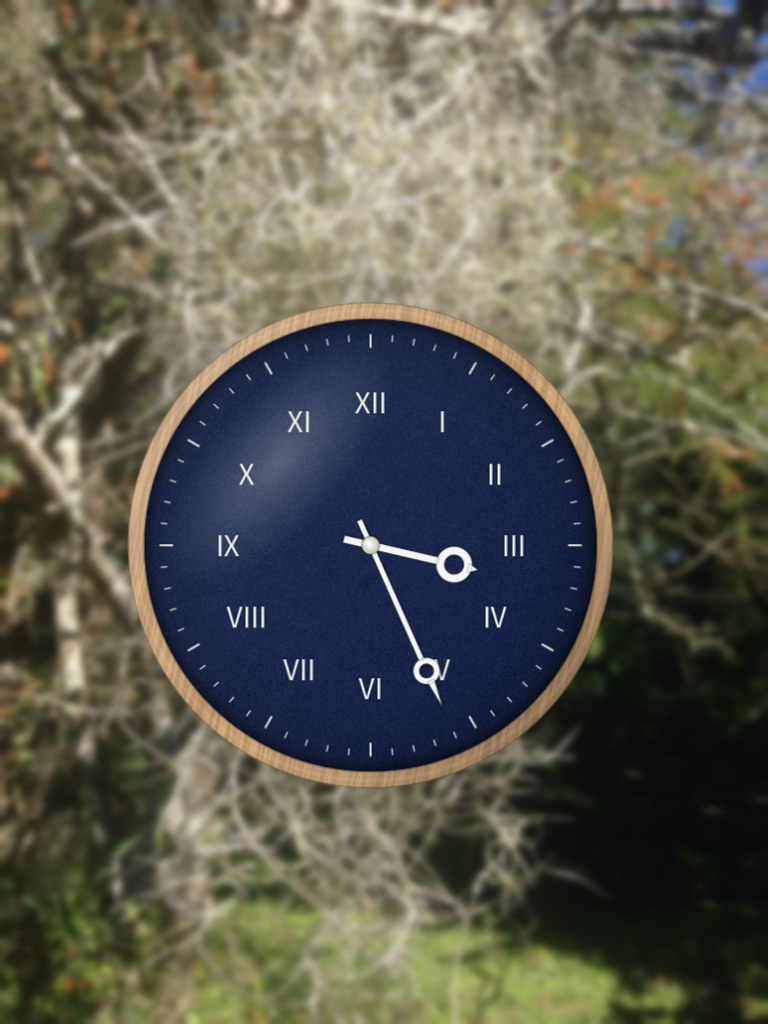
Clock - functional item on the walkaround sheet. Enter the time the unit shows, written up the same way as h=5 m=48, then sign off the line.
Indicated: h=3 m=26
